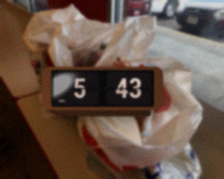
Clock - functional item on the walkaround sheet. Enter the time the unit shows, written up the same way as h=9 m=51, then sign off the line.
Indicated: h=5 m=43
